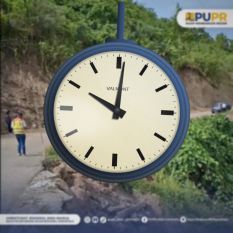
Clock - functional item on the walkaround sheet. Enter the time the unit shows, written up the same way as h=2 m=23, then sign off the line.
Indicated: h=10 m=1
